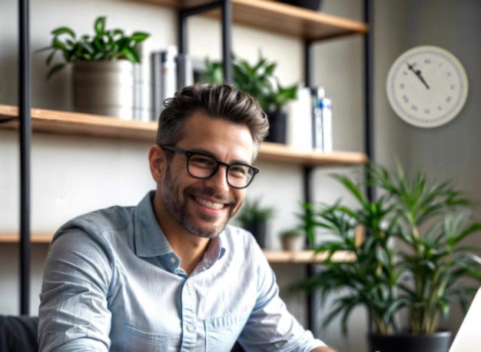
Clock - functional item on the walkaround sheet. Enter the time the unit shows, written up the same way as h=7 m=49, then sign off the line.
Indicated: h=10 m=53
